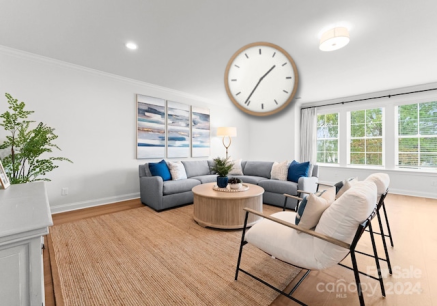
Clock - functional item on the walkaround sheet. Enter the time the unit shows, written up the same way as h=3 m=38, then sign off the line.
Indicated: h=1 m=36
